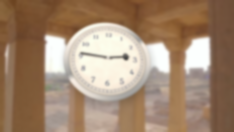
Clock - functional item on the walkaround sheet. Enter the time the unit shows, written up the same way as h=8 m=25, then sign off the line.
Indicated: h=2 m=46
